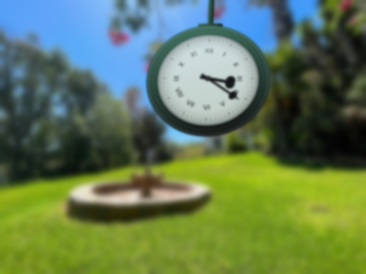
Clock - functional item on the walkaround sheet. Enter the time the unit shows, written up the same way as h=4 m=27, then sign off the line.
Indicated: h=3 m=21
